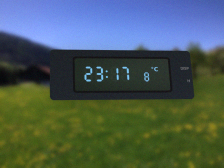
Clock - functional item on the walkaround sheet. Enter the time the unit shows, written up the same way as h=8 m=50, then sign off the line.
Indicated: h=23 m=17
